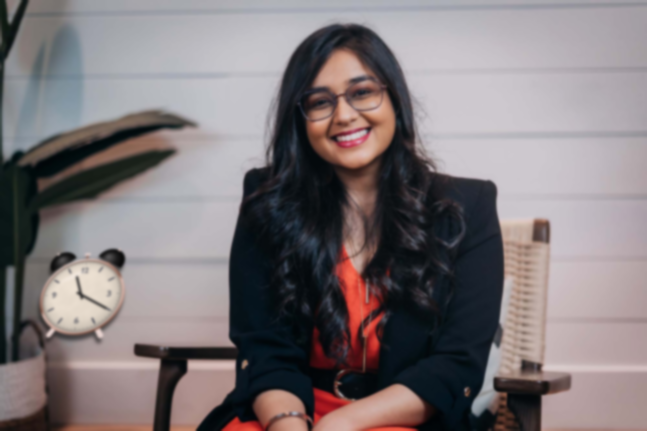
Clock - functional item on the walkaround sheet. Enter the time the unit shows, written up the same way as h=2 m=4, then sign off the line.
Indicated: h=11 m=20
